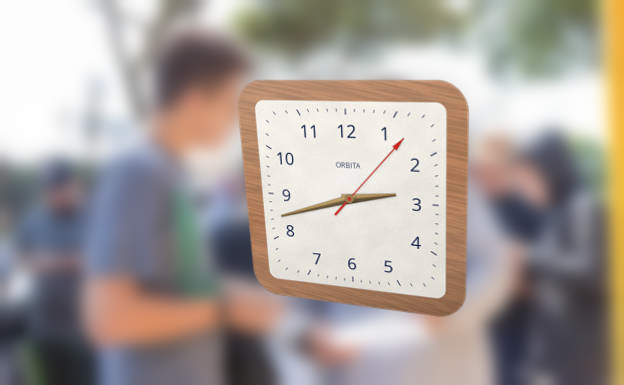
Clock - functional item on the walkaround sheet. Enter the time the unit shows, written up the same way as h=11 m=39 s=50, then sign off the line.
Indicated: h=2 m=42 s=7
